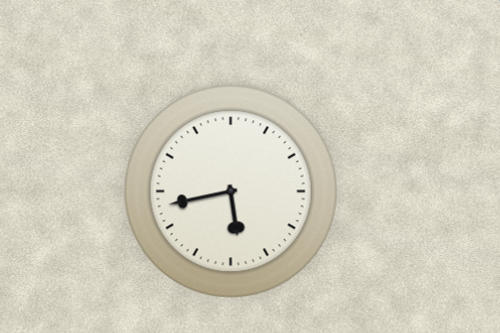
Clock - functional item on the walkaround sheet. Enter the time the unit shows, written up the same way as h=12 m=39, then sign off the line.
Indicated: h=5 m=43
